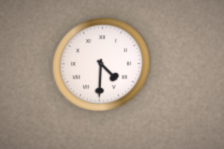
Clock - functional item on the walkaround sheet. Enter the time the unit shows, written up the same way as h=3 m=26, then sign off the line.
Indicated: h=4 m=30
